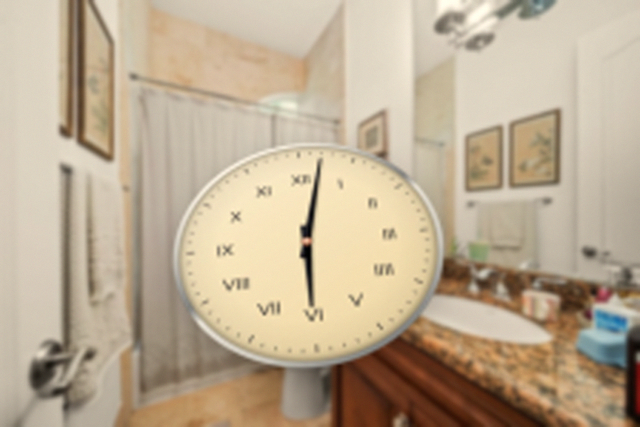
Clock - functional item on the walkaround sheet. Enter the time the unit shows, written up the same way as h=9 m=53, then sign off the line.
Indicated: h=6 m=2
